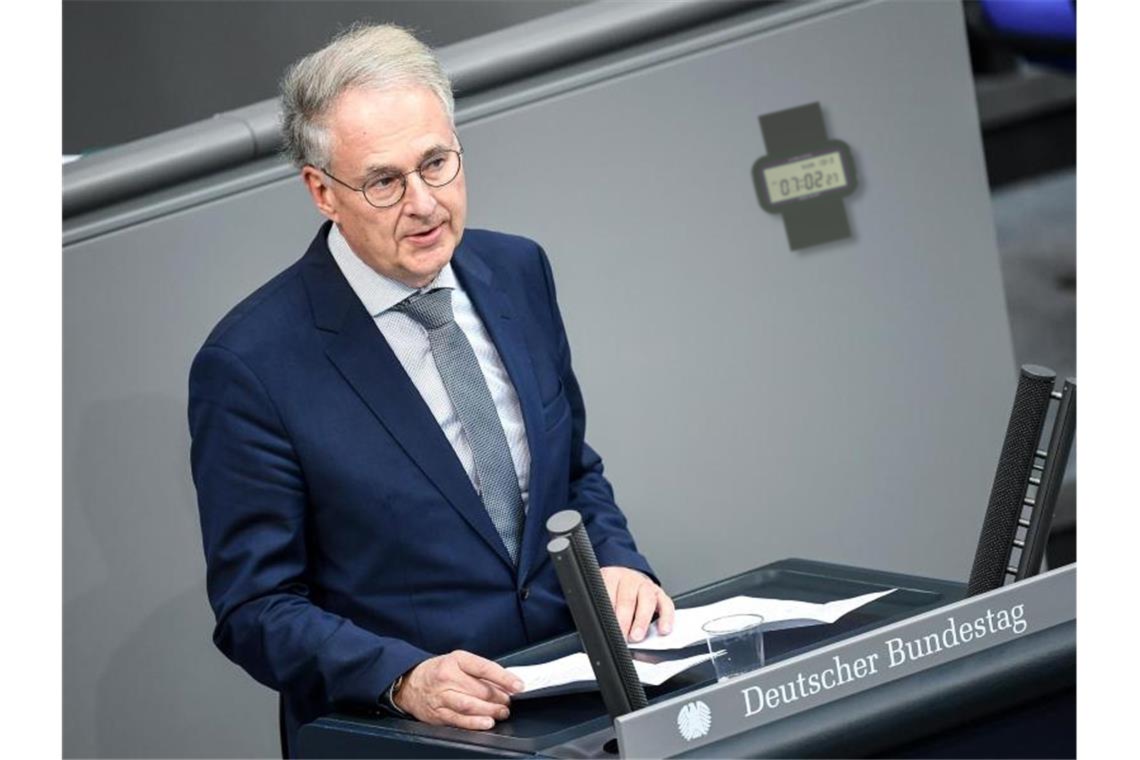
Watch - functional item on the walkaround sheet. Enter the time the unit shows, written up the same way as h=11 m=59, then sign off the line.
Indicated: h=7 m=2
